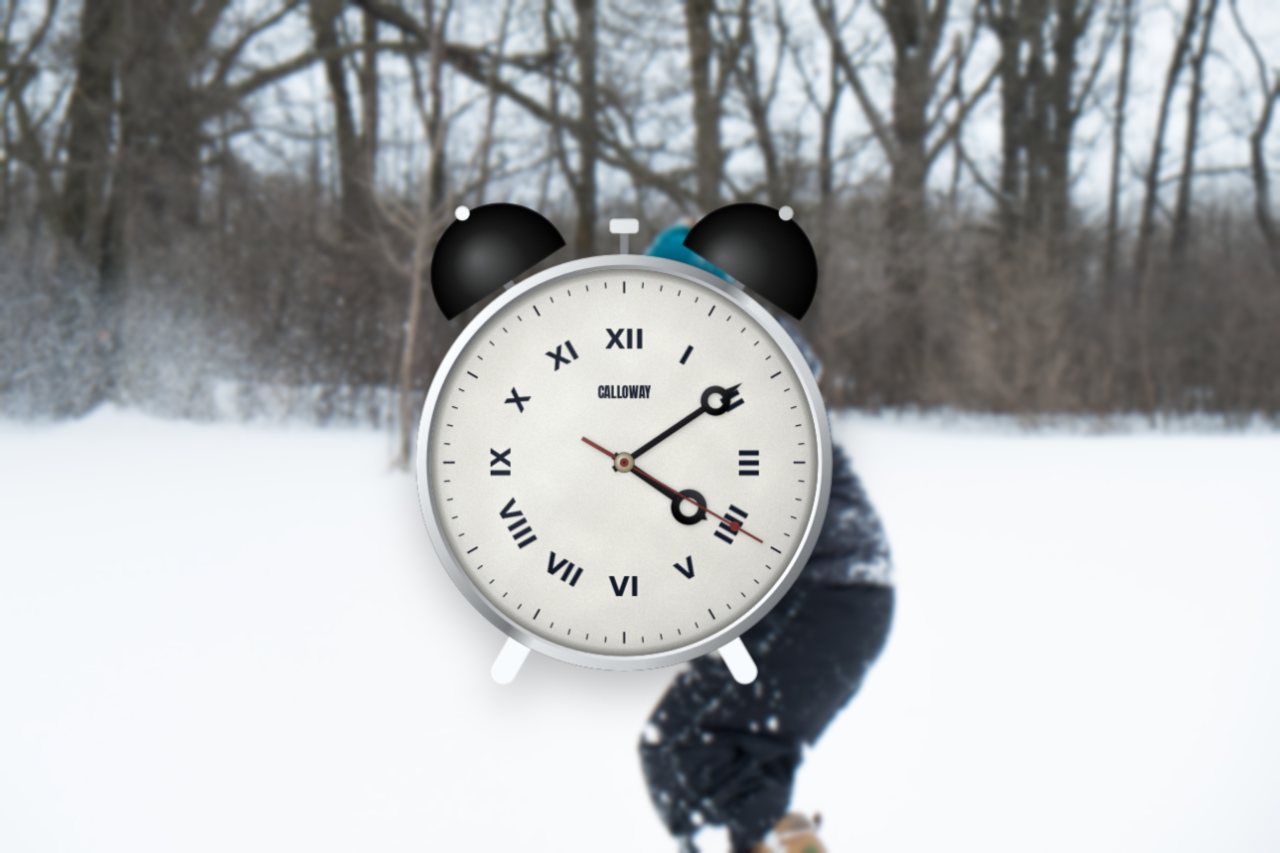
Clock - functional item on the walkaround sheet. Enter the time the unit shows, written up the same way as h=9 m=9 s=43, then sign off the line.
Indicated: h=4 m=9 s=20
